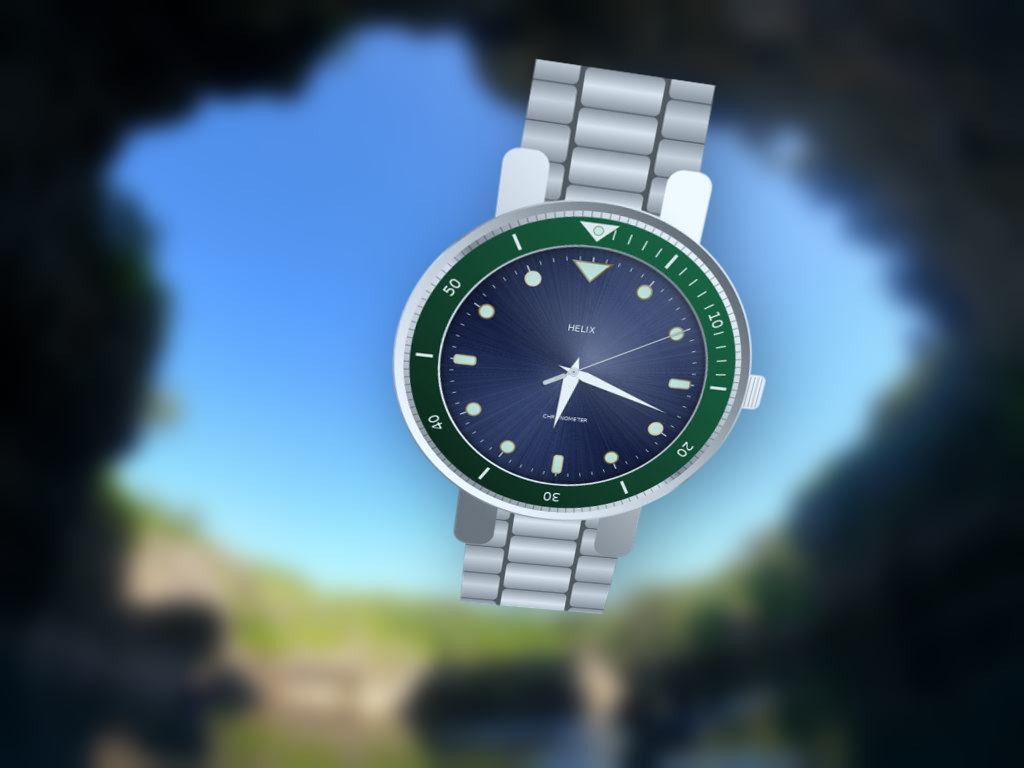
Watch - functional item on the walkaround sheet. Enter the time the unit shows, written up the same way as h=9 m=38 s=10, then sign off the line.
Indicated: h=6 m=18 s=10
